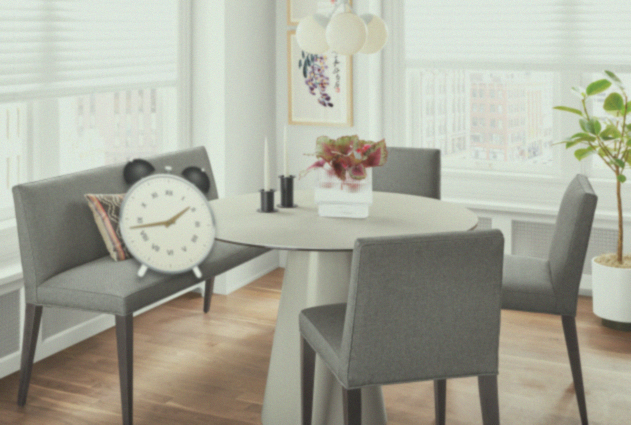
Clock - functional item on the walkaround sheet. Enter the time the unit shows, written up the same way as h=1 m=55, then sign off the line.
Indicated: h=1 m=43
